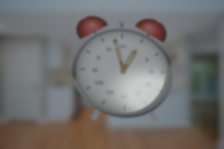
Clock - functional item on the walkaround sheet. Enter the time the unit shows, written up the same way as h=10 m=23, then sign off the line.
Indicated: h=12 m=58
